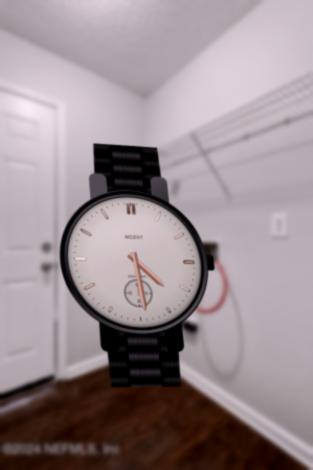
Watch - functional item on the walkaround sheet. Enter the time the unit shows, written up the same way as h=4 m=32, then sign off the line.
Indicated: h=4 m=29
